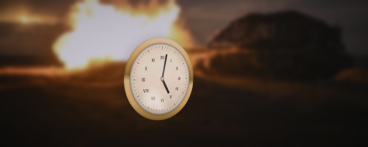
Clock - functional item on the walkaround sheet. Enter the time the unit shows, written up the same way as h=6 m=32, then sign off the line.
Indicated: h=5 m=2
